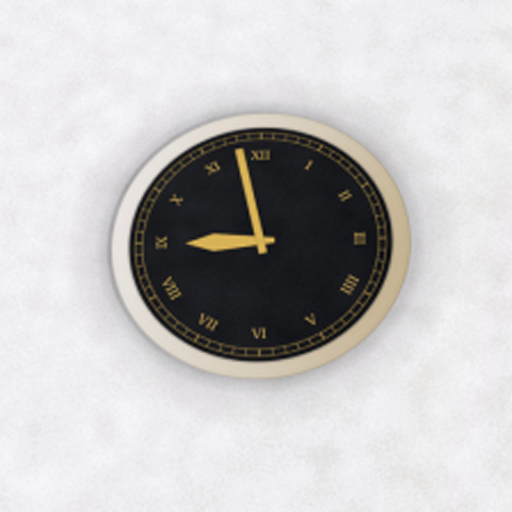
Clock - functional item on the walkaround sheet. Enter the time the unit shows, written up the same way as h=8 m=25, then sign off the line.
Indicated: h=8 m=58
